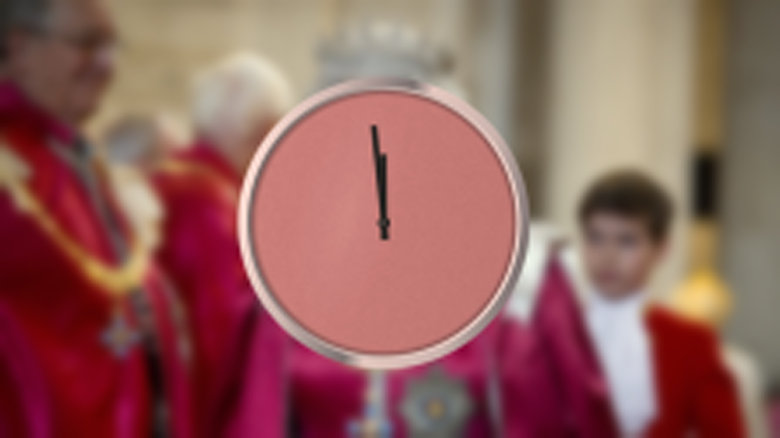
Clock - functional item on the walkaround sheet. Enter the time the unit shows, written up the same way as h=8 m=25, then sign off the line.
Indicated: h=11 m=59
